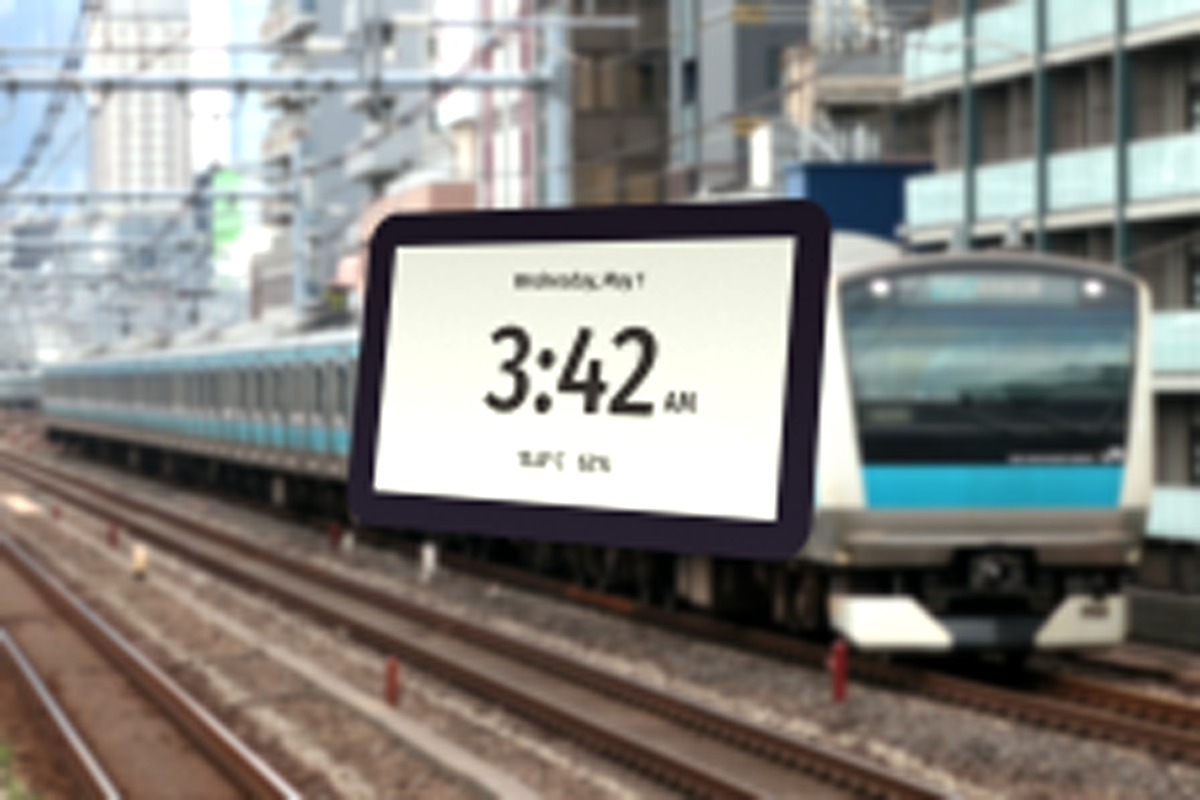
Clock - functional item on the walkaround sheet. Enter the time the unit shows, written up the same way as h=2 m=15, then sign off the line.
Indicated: h=3 m=42
